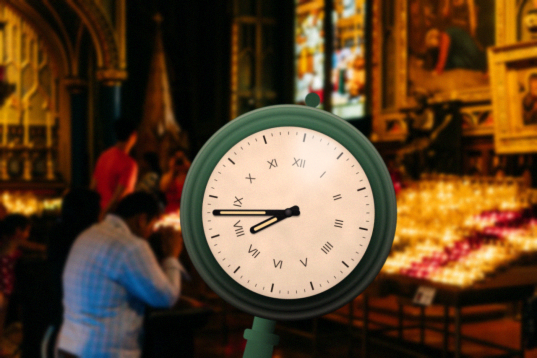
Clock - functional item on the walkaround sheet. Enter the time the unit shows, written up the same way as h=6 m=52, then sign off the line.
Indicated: h=7 m=43
